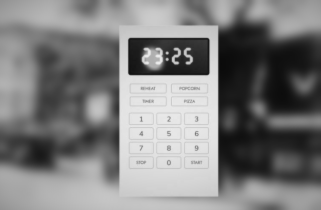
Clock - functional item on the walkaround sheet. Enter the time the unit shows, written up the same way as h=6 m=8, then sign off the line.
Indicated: h=23 m=25
